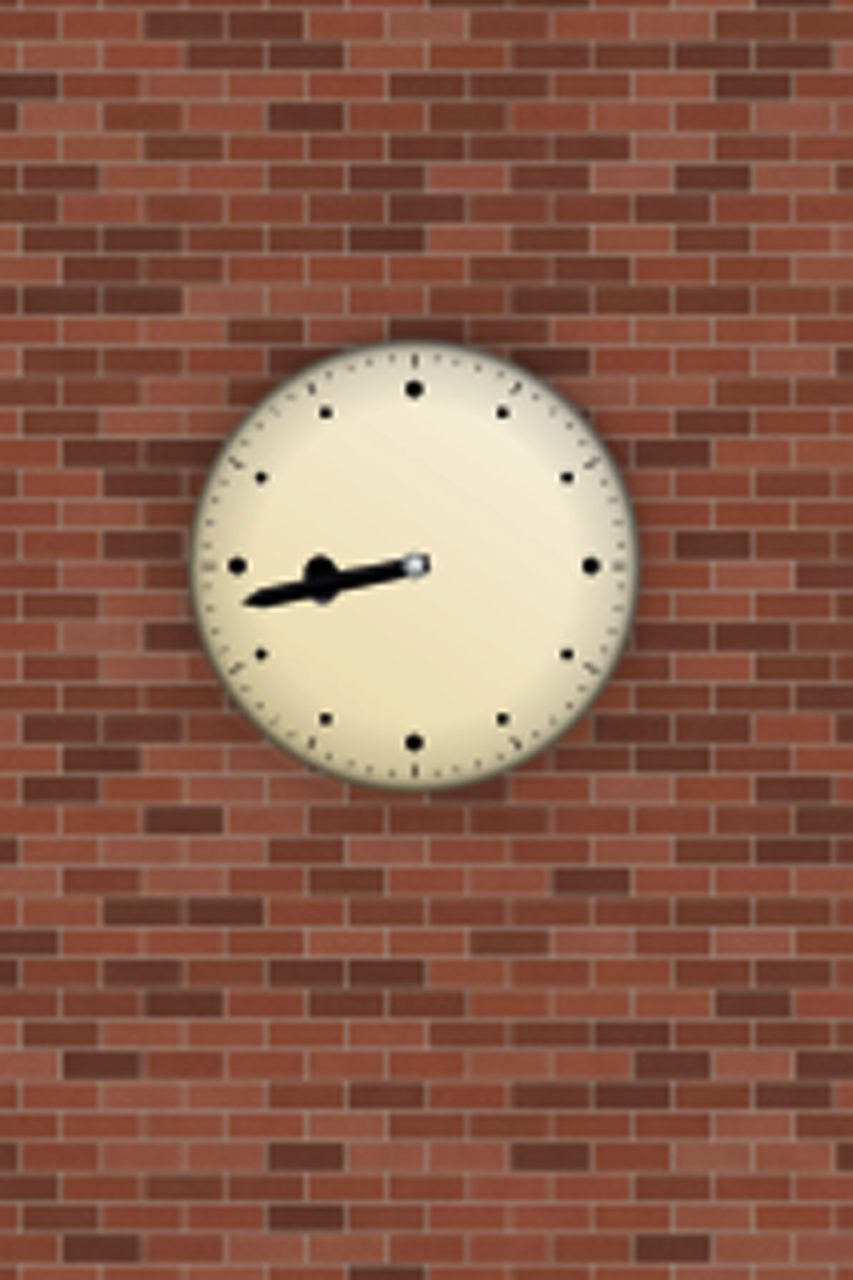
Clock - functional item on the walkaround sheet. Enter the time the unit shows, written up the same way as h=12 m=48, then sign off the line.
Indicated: h=8 m=43
